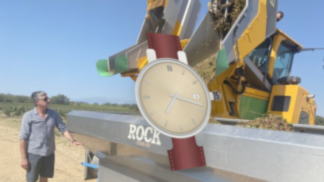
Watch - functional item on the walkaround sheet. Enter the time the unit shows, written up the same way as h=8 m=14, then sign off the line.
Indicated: h=7 m=18
